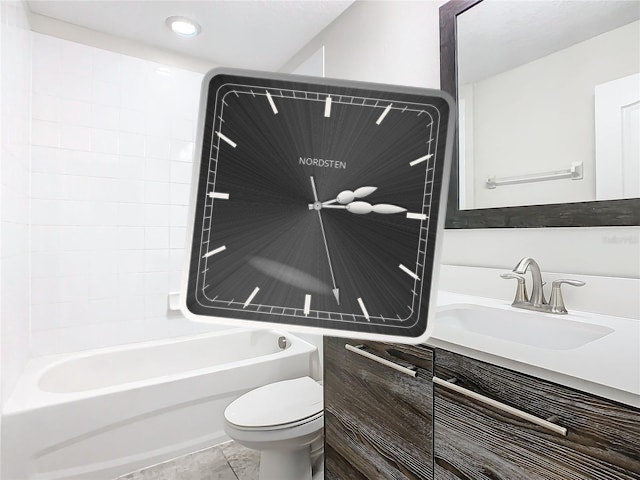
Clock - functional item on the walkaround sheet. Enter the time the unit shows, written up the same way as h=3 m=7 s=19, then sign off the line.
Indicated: h=2 m=14 s=27
